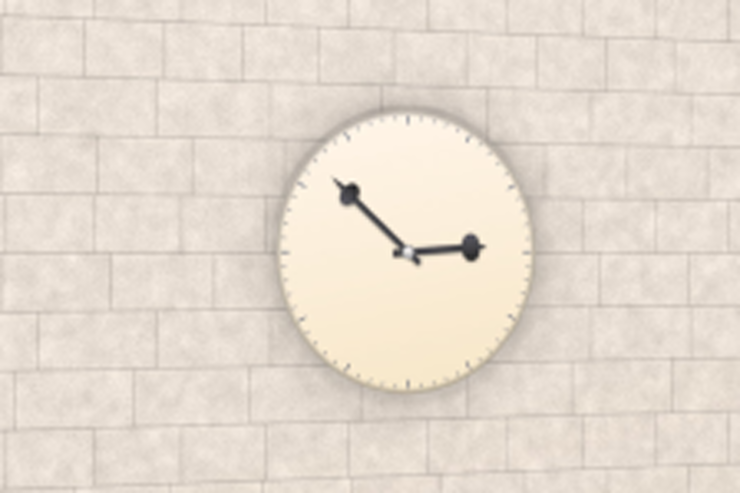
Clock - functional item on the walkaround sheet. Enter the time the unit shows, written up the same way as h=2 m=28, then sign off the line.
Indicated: h=2 m=52
